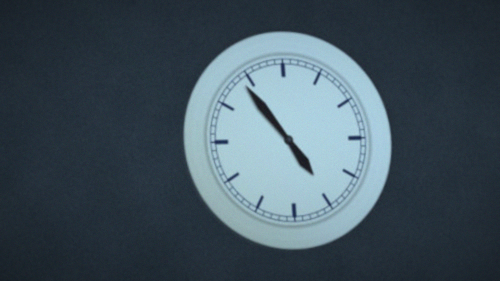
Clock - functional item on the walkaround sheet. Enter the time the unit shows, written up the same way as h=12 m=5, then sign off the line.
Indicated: h=4 m=54
